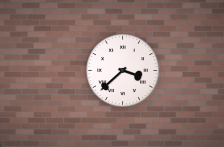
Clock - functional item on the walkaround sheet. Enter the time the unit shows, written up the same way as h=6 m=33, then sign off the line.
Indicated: h=3 m=38
